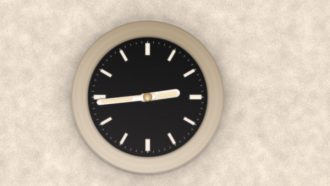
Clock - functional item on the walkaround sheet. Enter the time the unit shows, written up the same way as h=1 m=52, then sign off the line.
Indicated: h=2 m=44
